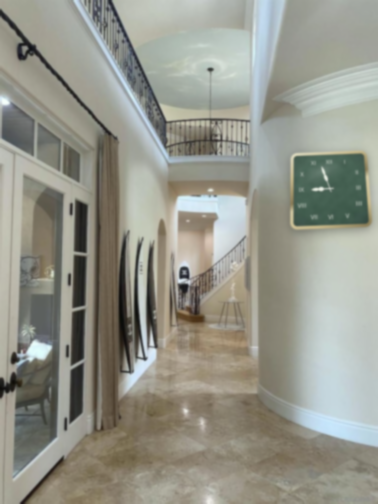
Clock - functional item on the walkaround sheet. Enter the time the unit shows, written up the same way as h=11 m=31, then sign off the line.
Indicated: h=8 m=57
